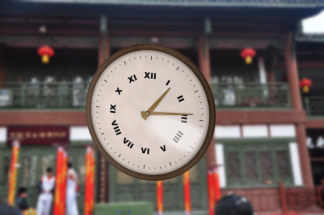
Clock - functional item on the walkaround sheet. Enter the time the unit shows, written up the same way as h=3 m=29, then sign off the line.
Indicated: h=1 m=14
